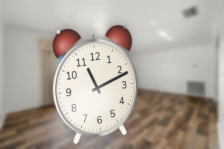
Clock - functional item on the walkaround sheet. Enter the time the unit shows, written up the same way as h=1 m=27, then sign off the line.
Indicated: h=11 m=12
